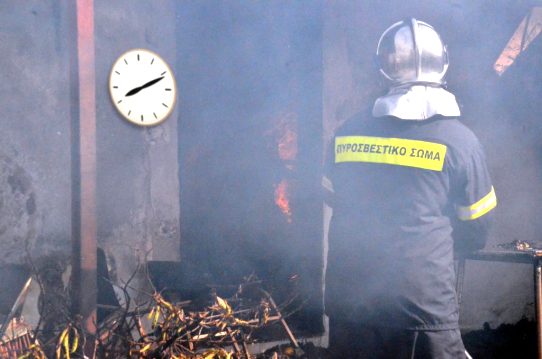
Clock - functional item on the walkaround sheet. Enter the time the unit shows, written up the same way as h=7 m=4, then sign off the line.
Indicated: h=8 m=11
